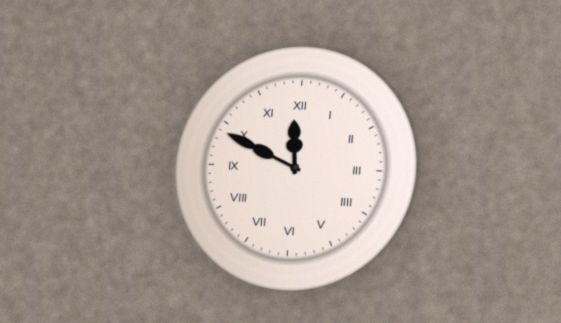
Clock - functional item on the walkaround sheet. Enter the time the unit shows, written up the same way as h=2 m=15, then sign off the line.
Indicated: h=11 m=49
